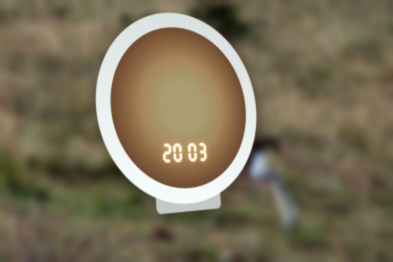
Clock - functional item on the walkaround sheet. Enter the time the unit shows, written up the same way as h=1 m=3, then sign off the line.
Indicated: h=20 m=3
